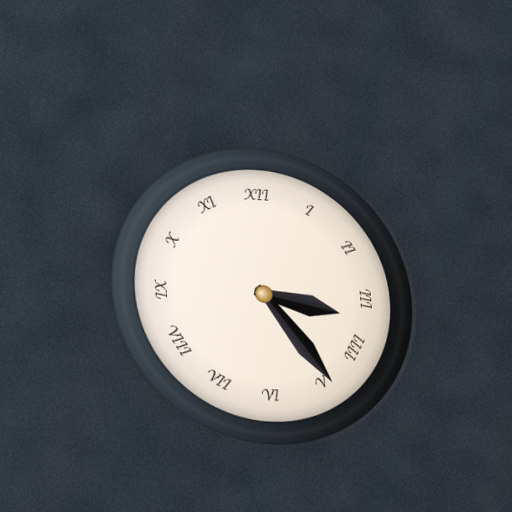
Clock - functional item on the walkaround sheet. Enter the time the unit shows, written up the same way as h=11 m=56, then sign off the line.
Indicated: h=3 m=24
